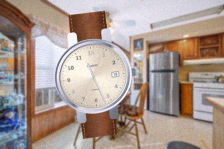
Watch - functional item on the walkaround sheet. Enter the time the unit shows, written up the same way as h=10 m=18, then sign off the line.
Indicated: h=11 m=27
